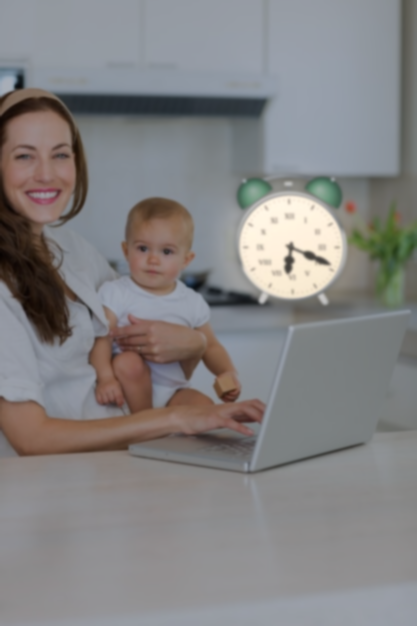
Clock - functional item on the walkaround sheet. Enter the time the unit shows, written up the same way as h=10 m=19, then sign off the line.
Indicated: h=6 m=19
